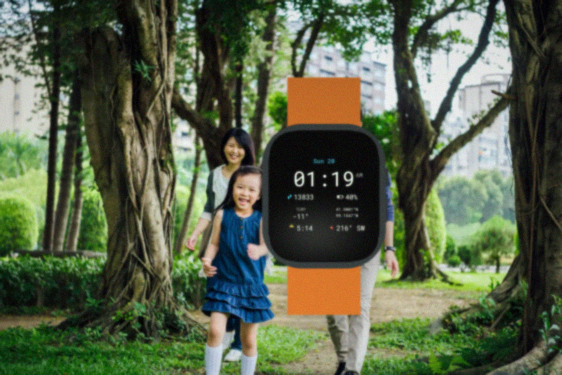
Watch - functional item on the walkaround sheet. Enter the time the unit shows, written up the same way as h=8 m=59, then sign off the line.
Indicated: h=1 m=19
